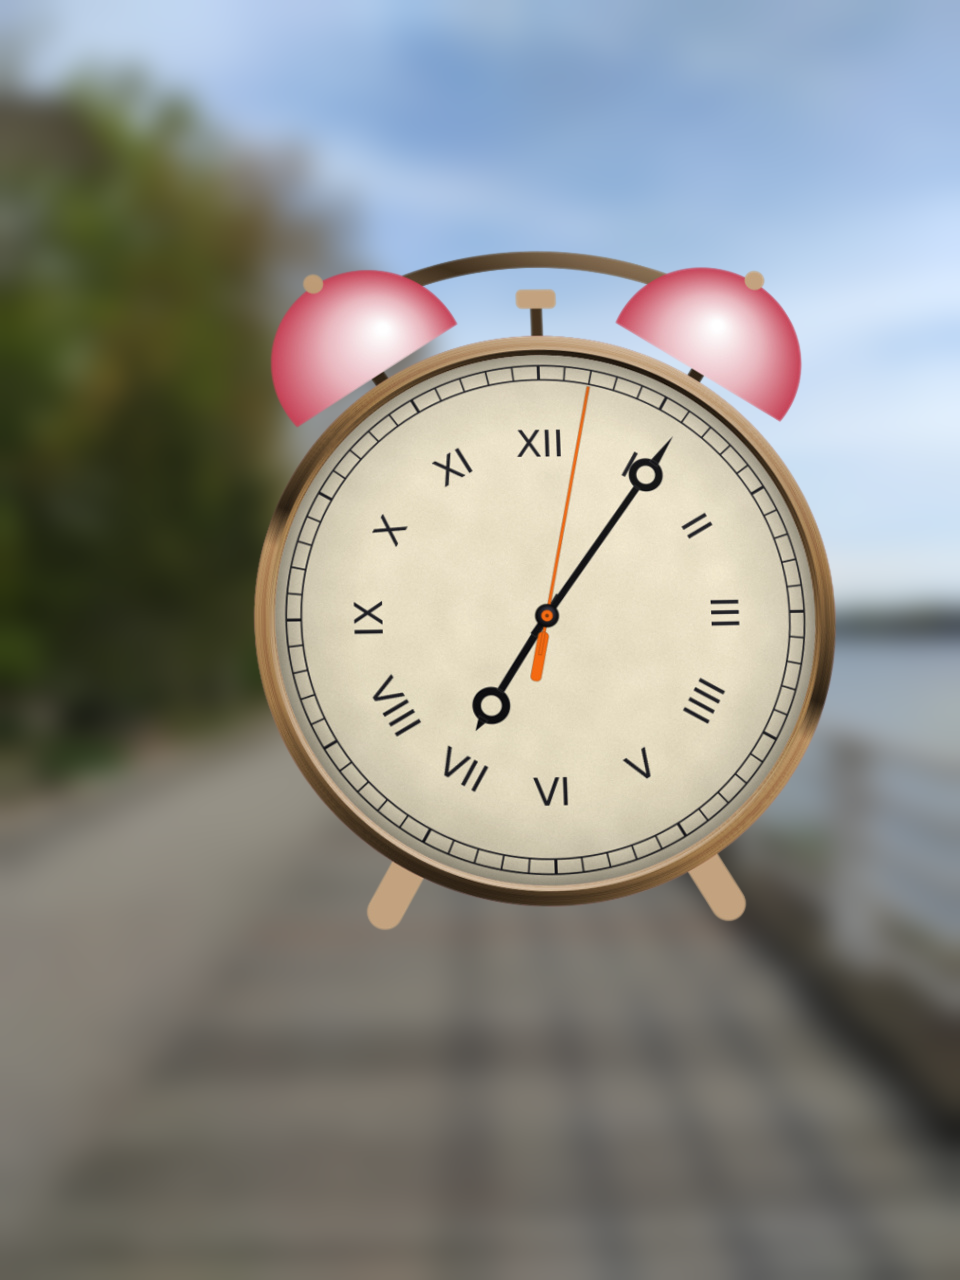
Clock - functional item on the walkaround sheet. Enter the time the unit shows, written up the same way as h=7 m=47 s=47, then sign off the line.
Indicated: h=7 m=6 s=2
